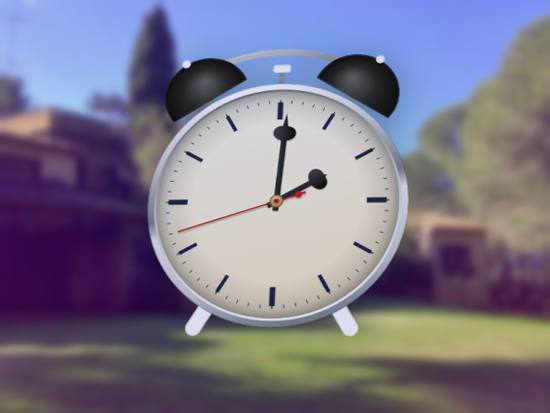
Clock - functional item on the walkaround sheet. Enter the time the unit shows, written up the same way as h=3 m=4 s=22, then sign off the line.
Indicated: h=2 m=0 s=42
